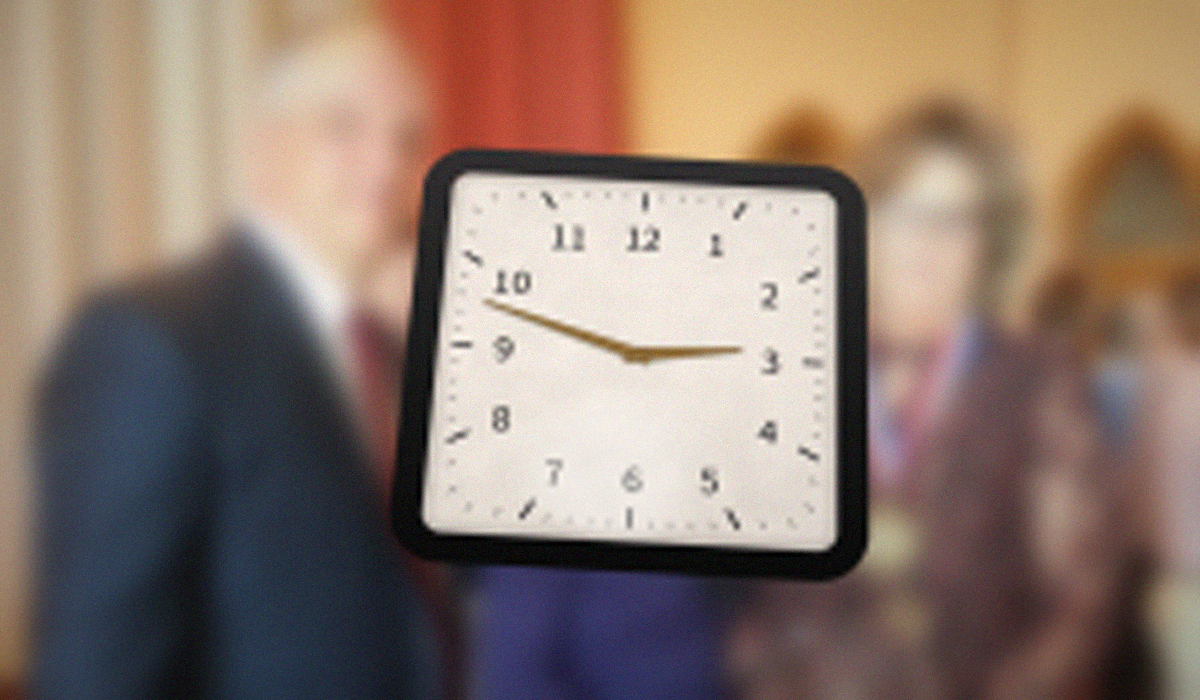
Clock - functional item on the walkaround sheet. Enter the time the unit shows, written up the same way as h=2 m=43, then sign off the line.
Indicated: h=2 m=48
